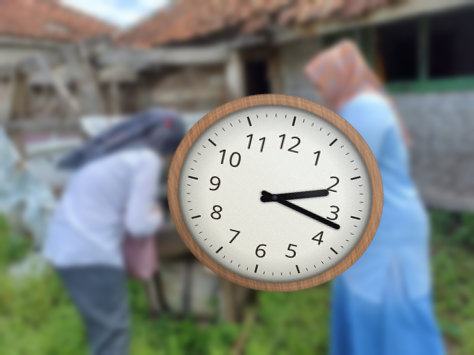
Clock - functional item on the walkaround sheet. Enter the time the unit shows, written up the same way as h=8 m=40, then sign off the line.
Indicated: h=2 m=17
